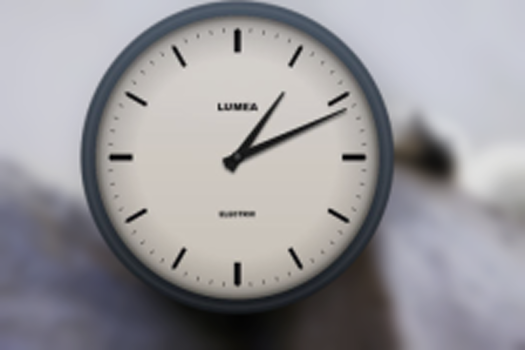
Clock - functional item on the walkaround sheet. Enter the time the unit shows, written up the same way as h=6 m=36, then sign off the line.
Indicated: h=1 m=11
